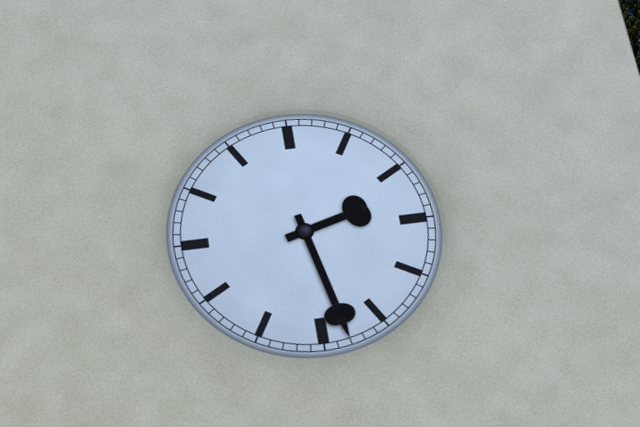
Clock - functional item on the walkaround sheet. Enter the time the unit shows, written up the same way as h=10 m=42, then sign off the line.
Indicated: h=2 m=28
